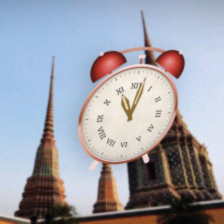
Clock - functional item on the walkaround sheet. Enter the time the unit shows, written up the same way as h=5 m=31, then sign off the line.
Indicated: h=11 m=2
